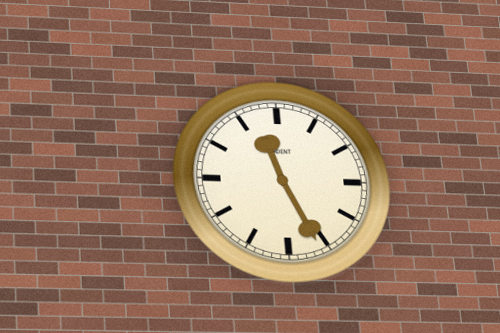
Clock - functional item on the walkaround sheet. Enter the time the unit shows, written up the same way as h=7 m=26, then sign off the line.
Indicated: h=11 m=26
